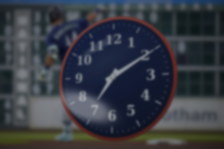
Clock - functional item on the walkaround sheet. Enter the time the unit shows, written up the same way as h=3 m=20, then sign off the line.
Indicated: h=7 m=10
